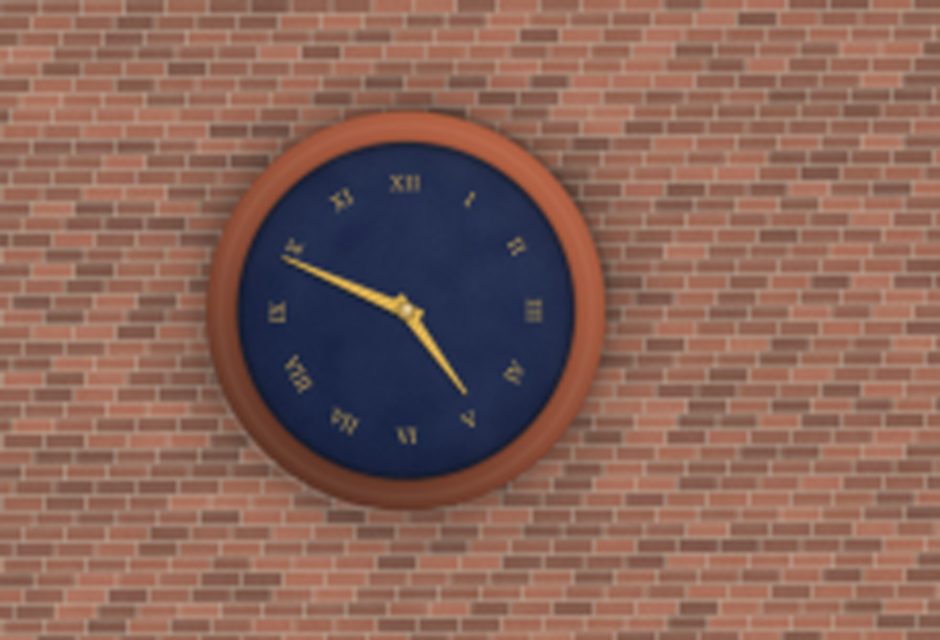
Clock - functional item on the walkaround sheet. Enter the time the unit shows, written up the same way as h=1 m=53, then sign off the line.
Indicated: h=4 m=49
